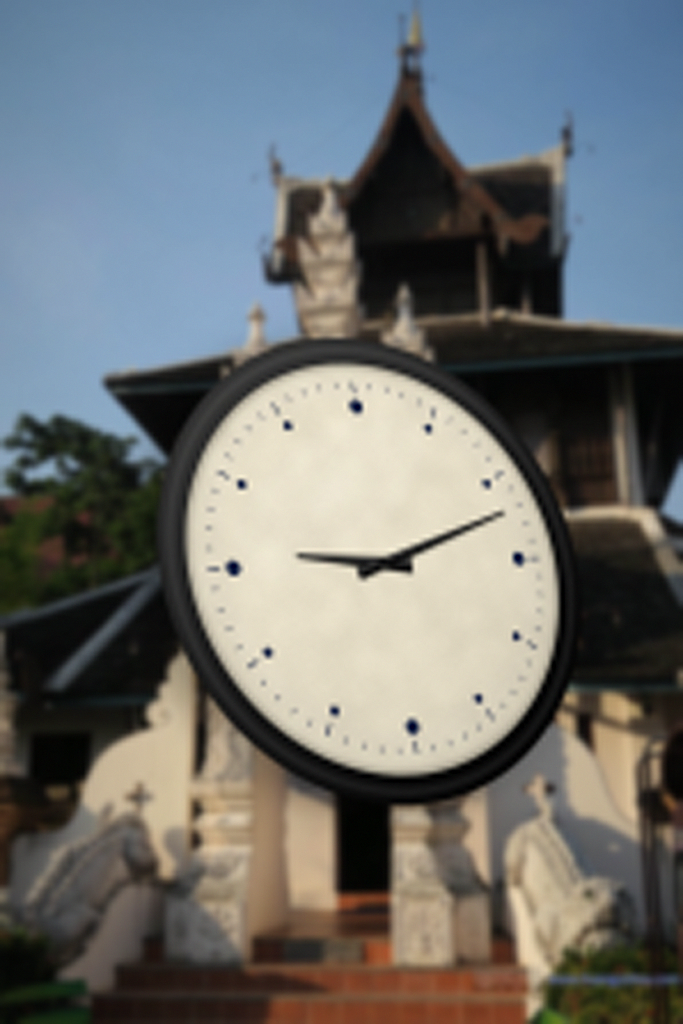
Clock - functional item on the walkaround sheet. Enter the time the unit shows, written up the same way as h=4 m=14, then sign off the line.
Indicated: h=9 m=12
